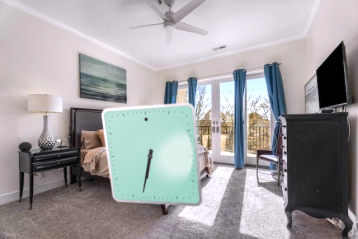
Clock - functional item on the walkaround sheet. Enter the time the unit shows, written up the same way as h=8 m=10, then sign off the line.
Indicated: h=6 m=33
